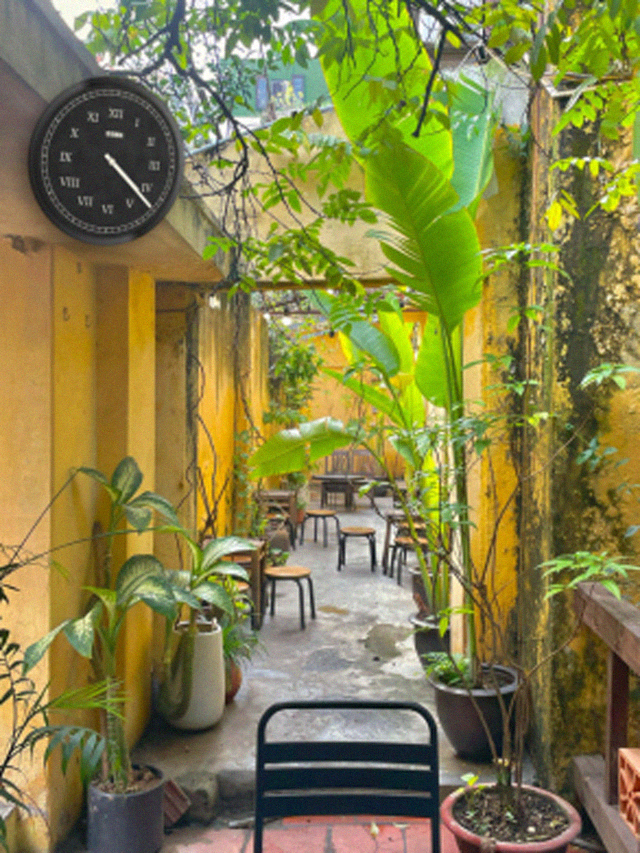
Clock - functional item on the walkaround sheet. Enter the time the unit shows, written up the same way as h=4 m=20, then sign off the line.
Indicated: h=4 m=22
